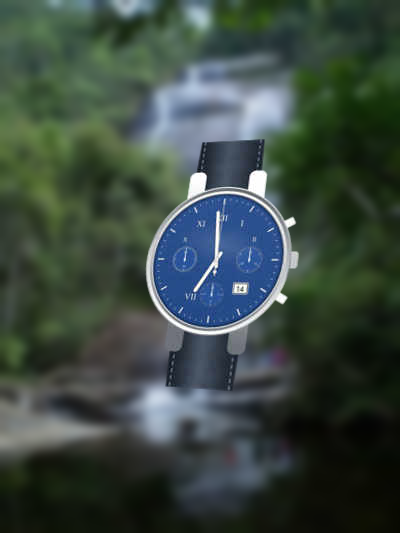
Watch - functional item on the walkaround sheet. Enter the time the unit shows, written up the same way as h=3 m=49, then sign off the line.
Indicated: h=6 m=59
